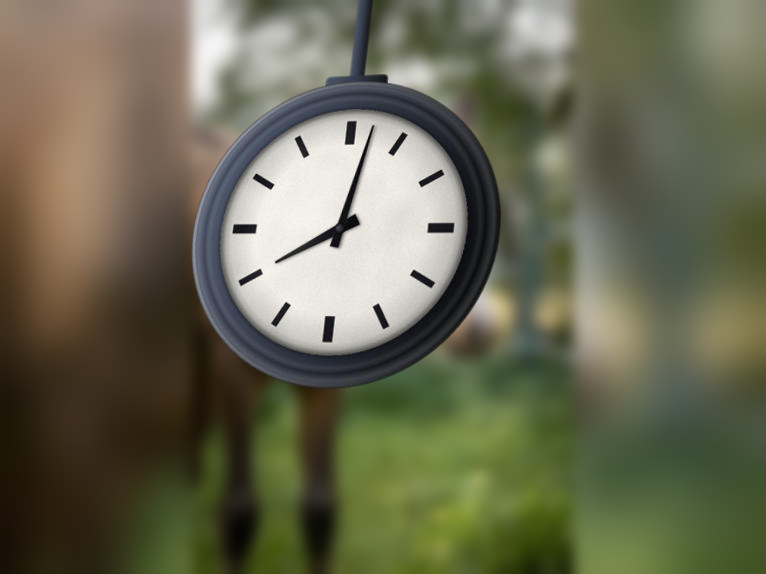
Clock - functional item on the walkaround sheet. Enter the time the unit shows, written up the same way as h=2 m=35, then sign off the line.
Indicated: h=8 m=2
